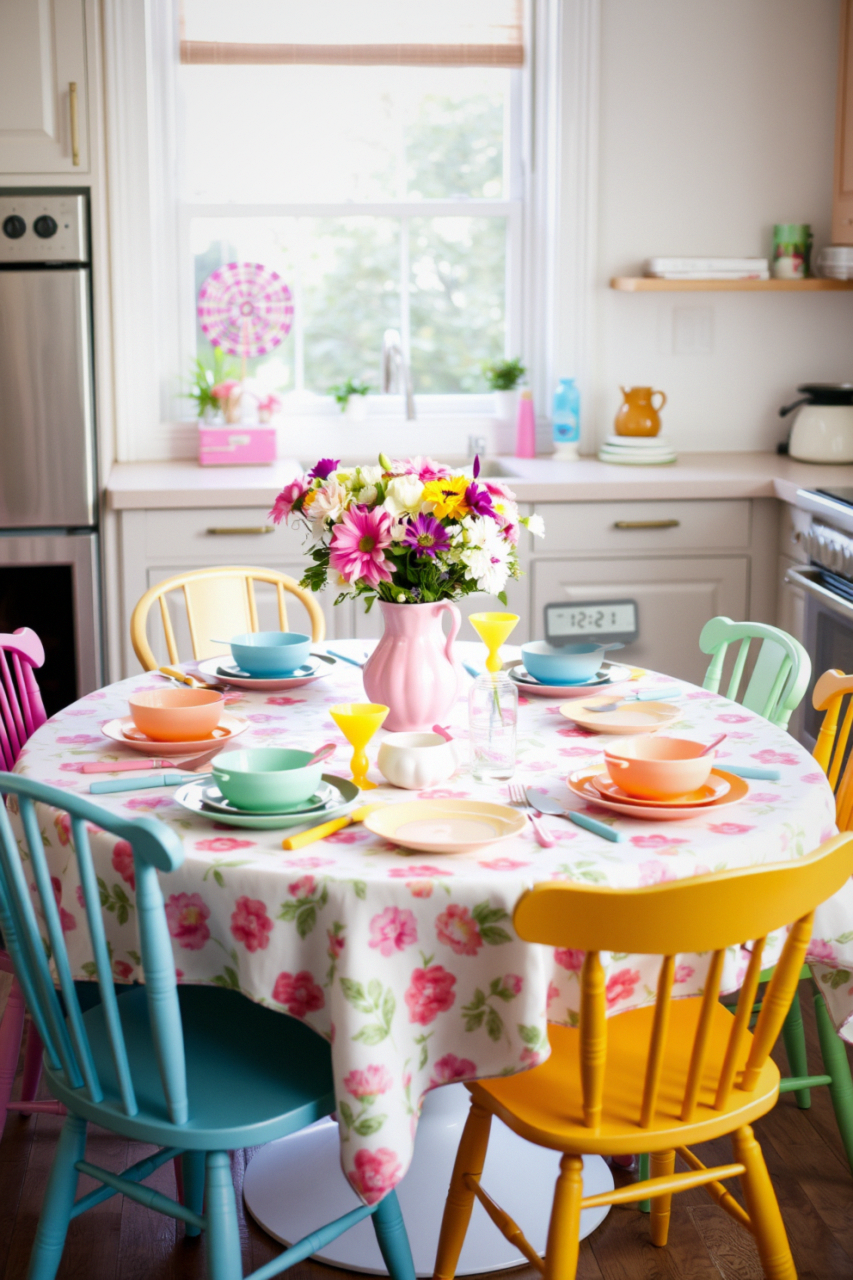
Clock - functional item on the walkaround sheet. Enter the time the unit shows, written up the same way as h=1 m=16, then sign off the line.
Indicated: h=12 m=21
